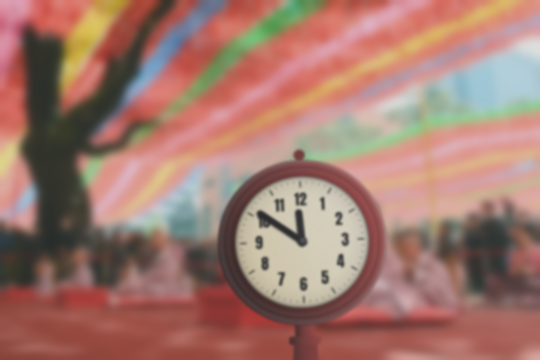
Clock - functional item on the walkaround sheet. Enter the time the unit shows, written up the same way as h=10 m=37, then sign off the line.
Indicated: h=11 m=51
